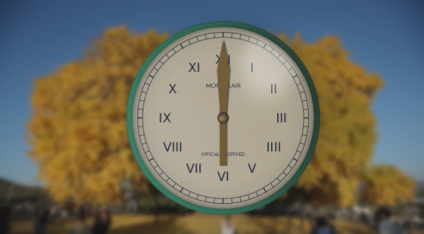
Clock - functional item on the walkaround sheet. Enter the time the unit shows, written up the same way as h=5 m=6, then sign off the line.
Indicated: h=6 m=0
